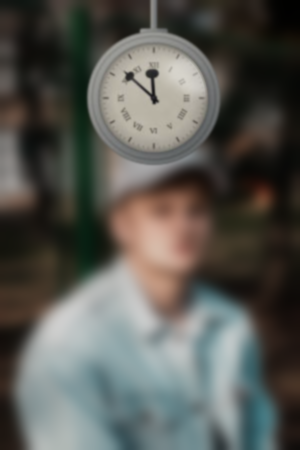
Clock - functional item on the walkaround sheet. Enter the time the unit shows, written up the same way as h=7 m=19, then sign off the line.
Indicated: h=11 m=52
